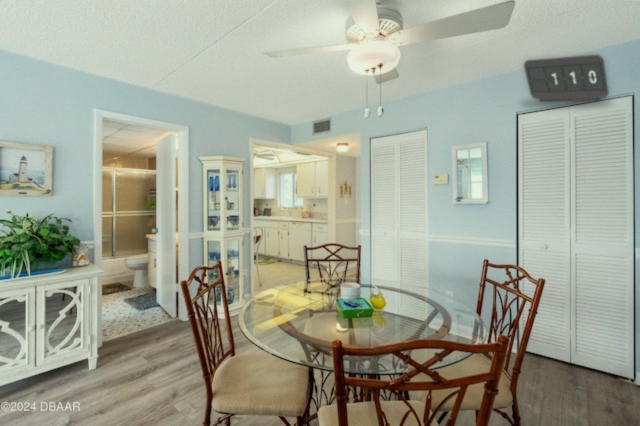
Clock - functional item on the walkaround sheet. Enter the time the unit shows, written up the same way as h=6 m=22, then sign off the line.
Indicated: h=1 m=10
